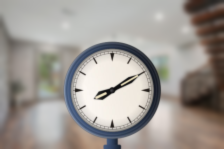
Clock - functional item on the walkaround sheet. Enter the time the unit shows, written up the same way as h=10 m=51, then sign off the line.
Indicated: h=8 m=10
